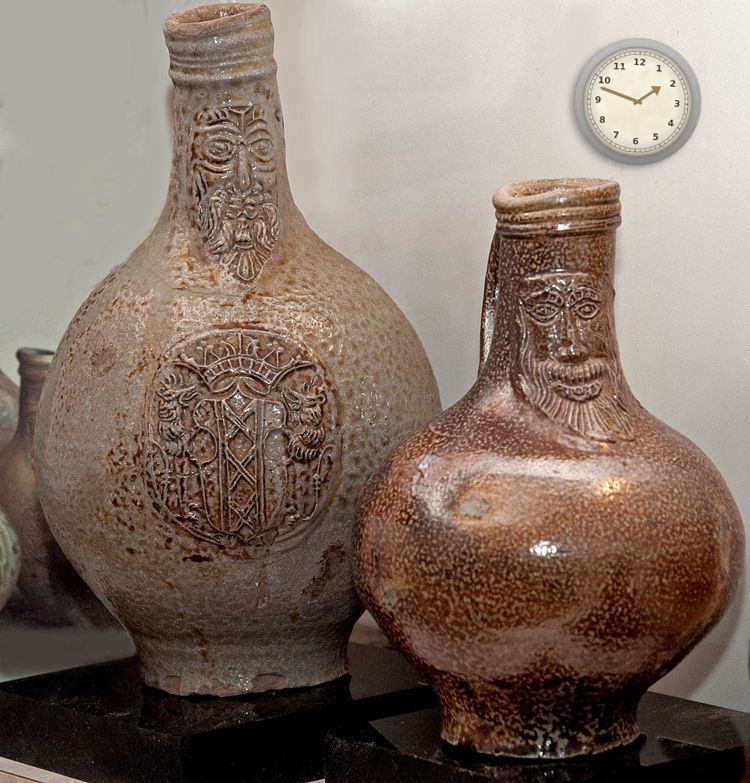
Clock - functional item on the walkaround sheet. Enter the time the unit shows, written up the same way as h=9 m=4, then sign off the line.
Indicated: h=1 m=48
